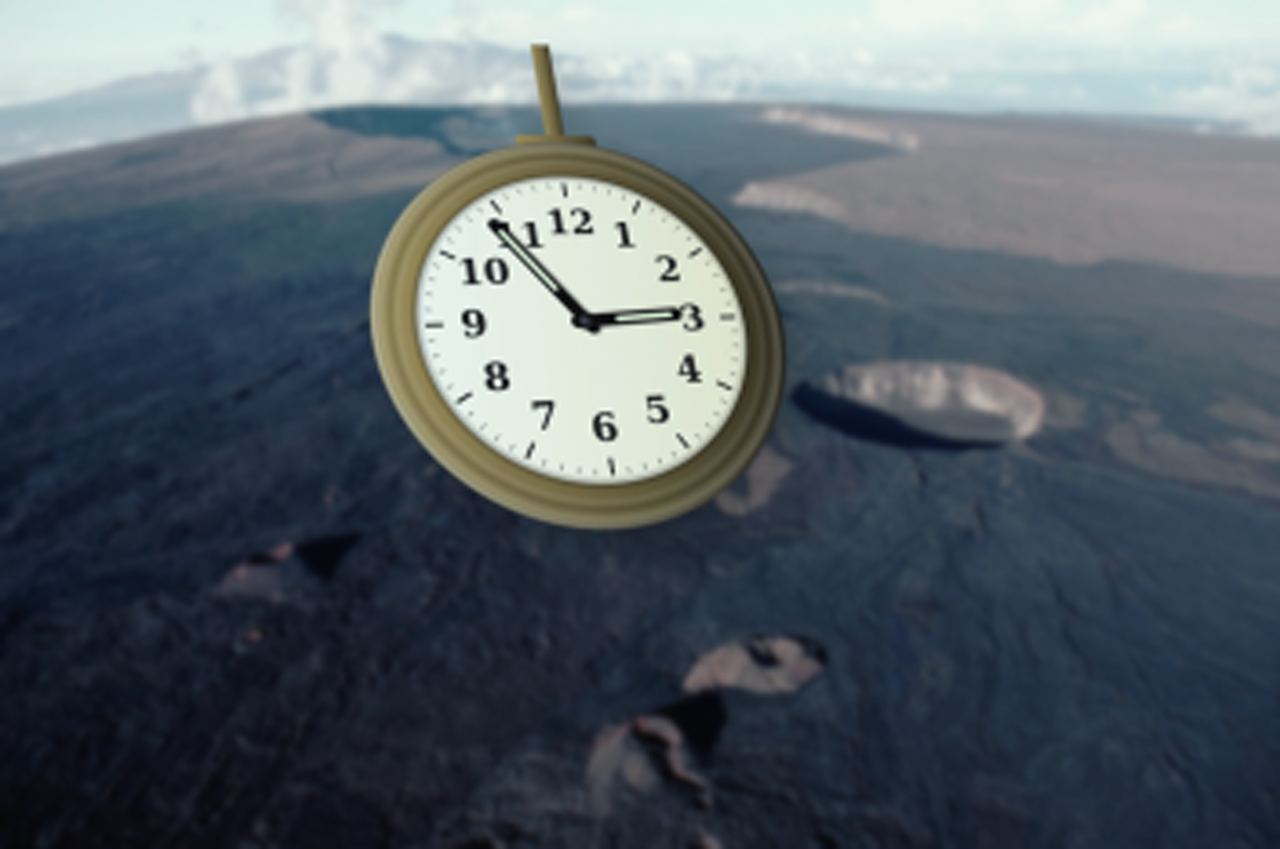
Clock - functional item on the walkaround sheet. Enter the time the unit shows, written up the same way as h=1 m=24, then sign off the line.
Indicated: h=2 m=54
